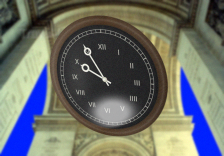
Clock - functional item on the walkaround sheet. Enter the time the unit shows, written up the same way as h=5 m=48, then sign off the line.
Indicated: h=9 m=55
